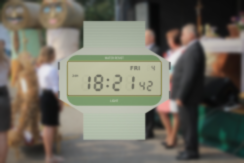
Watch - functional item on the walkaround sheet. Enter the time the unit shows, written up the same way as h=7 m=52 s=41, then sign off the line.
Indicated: h=18 m=21 s=42
